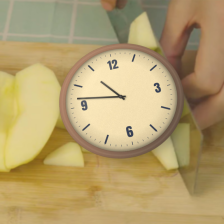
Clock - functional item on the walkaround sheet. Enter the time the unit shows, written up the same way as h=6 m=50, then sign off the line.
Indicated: h=10 m=47
